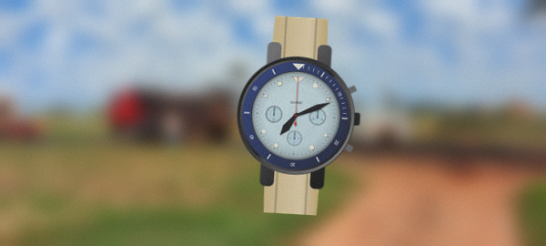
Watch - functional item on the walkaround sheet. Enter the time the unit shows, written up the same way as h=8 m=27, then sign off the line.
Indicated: h=7 m=11
